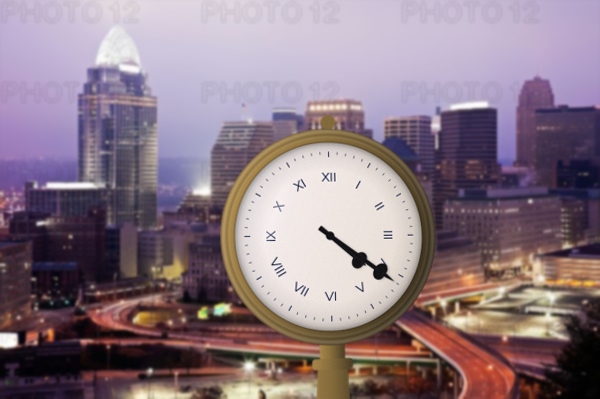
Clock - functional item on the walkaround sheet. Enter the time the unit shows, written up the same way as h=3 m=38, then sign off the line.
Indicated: h=4 m=21
